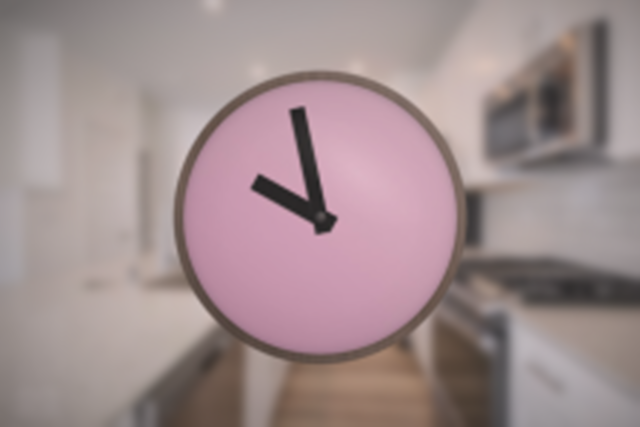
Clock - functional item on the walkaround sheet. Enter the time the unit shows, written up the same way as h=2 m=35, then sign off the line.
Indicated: h=9 m=58
